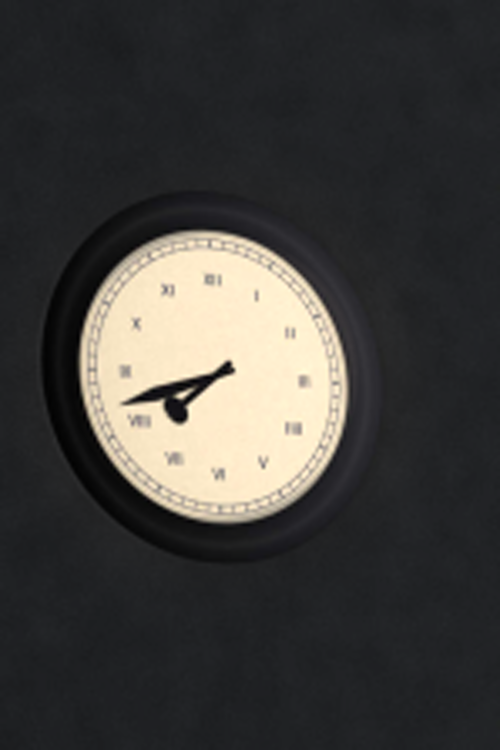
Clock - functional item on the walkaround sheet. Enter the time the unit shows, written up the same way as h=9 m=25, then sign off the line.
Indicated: h=7 m=42
